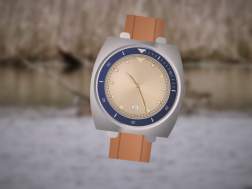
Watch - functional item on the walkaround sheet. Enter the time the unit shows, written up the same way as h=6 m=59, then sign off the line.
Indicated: h=10 m=26
